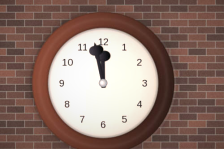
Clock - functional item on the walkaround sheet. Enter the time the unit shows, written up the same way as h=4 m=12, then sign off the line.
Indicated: h=11 m=58
